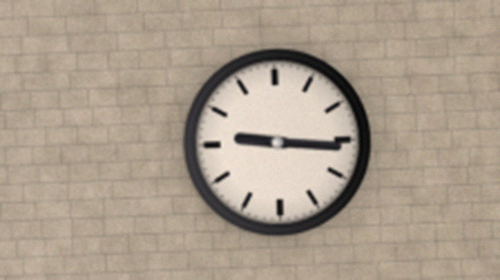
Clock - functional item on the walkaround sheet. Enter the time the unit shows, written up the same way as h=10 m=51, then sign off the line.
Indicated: h=9 m=16
